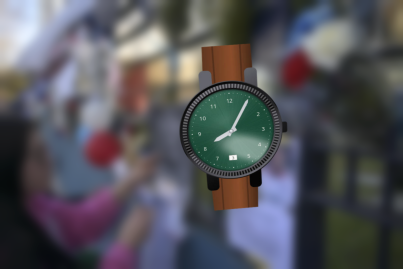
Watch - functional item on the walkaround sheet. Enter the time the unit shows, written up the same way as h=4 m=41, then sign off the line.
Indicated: h=8 m=5
